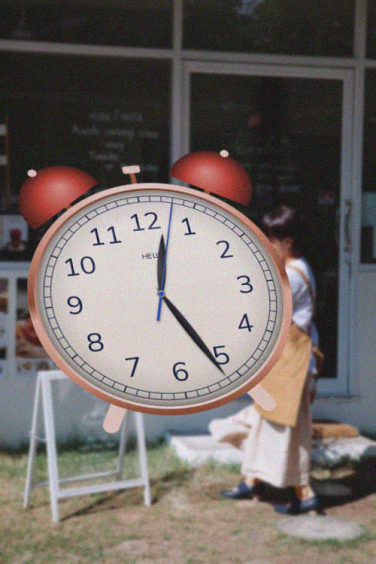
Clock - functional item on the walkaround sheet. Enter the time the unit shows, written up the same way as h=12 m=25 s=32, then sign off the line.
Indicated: h=12 m=26 s=3
